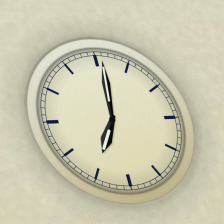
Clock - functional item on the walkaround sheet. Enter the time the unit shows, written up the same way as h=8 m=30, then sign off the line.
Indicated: h=7 m=1
